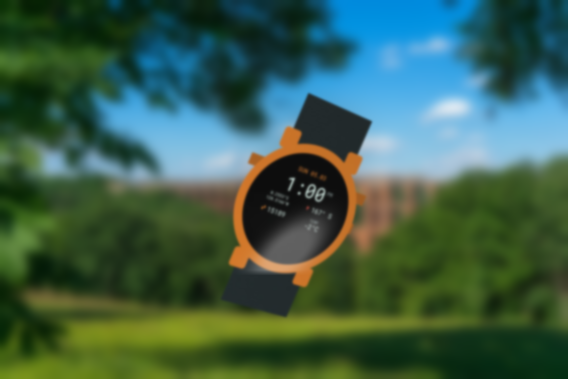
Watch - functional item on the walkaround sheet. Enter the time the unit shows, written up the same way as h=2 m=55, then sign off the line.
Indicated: h=1 m=0
